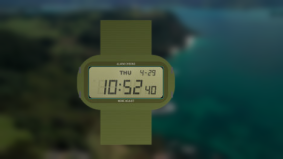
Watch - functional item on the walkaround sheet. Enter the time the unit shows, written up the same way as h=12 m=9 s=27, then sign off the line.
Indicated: h=10 m=52 s=40
